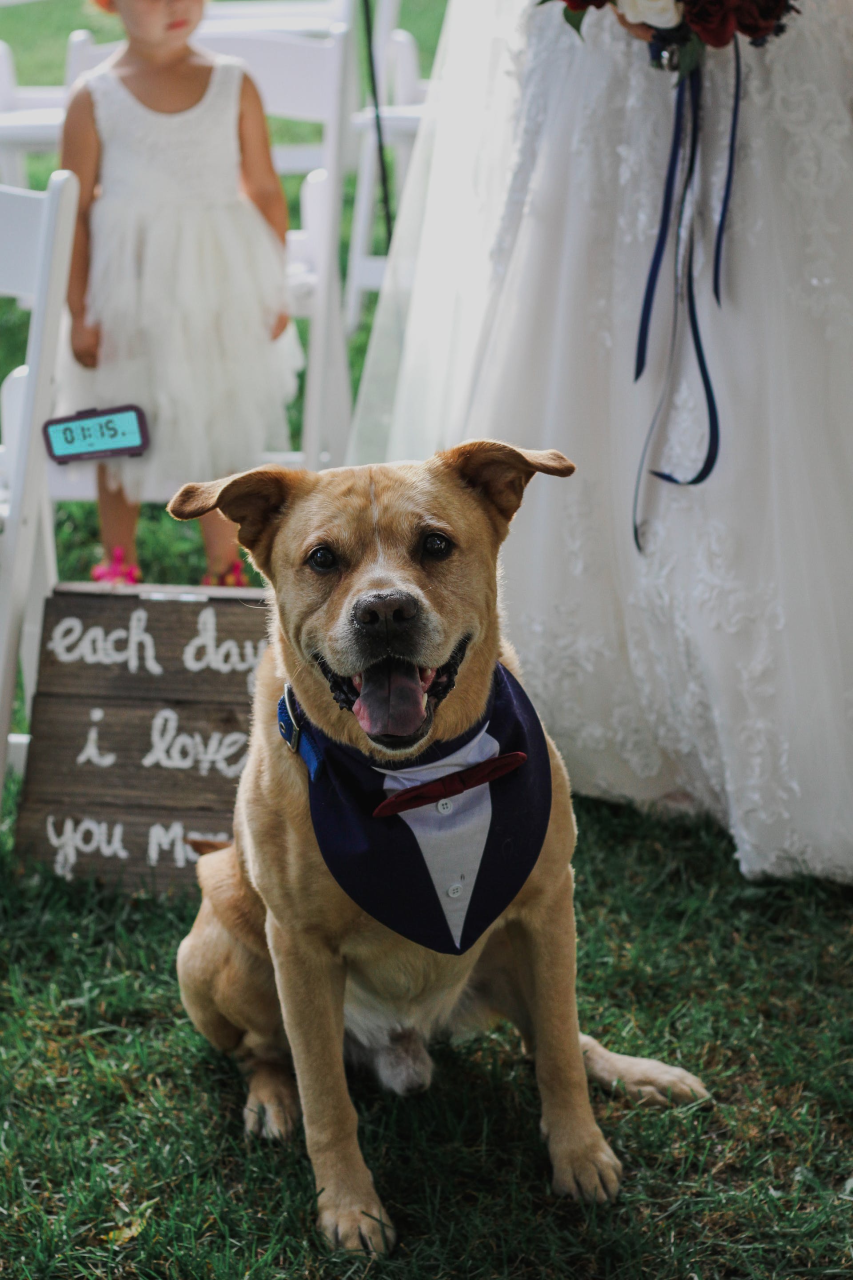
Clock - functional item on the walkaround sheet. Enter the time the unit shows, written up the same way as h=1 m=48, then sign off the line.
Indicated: h=1 m=15
